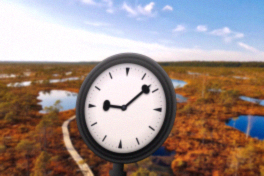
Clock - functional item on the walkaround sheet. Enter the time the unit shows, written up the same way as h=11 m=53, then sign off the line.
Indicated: h=9 m=8
